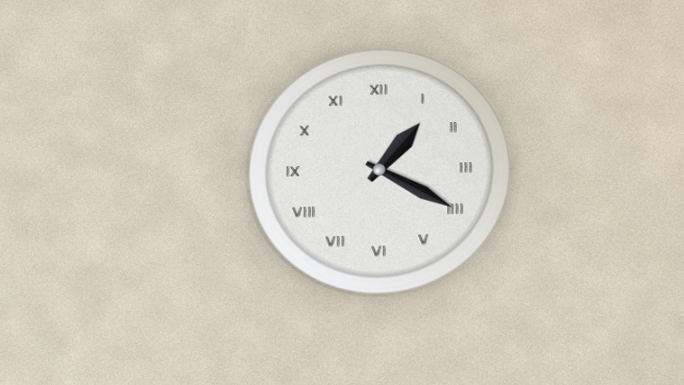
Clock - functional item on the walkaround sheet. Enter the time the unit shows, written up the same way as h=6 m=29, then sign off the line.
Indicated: h=1 m=20
